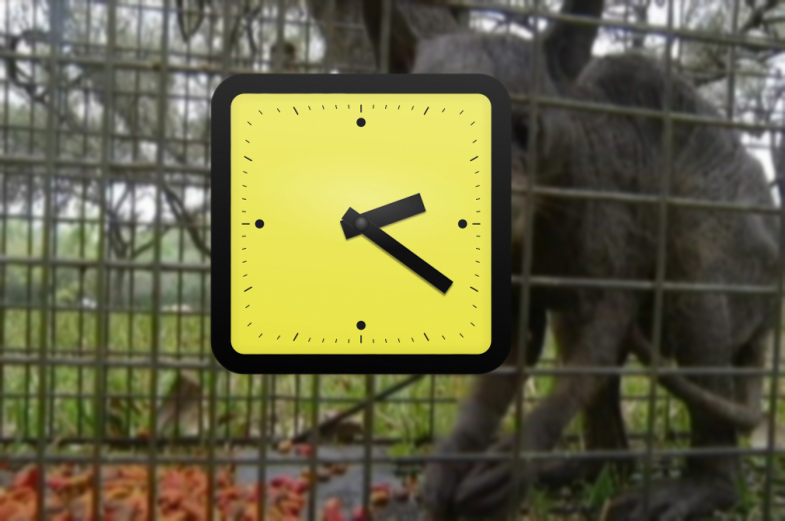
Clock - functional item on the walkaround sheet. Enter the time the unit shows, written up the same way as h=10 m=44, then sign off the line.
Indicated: h=2 m=21
